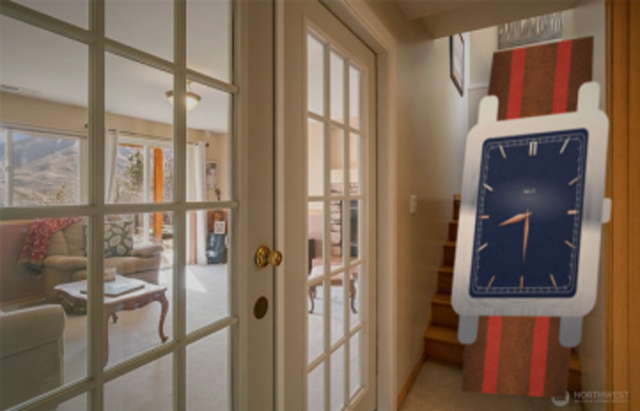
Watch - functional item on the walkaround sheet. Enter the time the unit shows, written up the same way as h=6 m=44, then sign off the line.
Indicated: h=8 m=30
